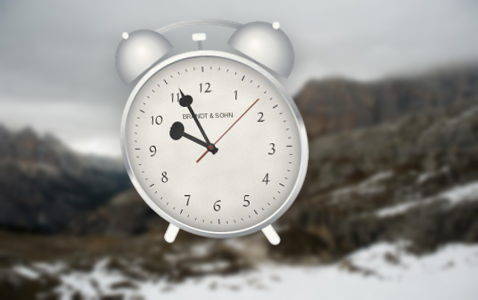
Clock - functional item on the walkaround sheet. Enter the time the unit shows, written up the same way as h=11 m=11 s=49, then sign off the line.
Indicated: h=9 m=56 s=8
